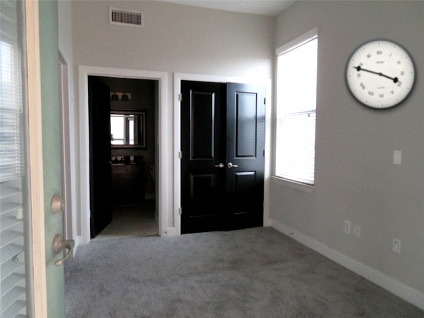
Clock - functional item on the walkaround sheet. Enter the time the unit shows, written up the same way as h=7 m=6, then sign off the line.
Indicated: h=3 m=48
